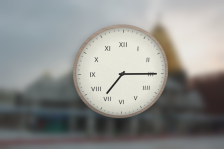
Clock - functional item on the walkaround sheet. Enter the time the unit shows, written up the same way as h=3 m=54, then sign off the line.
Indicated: h=7 m=15
